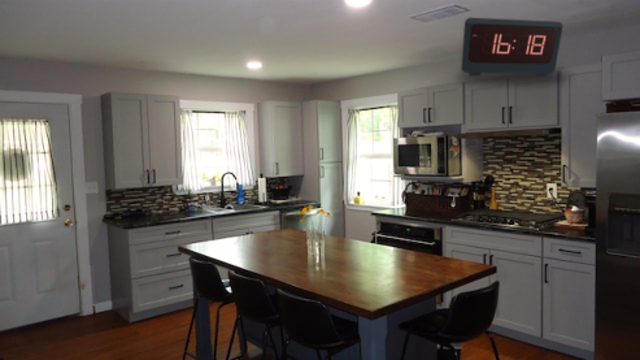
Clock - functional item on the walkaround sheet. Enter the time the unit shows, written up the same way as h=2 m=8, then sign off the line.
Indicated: h=16 m=18
